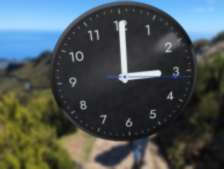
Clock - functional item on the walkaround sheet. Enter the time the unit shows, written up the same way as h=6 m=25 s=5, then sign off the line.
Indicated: h=3 m=0 s=16
